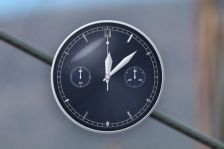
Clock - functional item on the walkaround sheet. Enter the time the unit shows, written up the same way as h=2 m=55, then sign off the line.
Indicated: h=12 m=8
